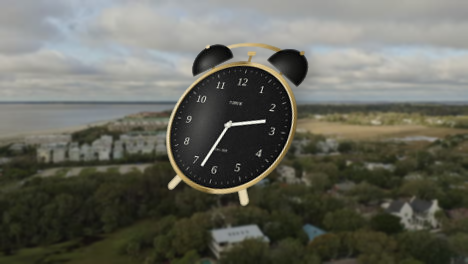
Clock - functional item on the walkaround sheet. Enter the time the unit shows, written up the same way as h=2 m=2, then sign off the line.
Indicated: h=2 m=33
